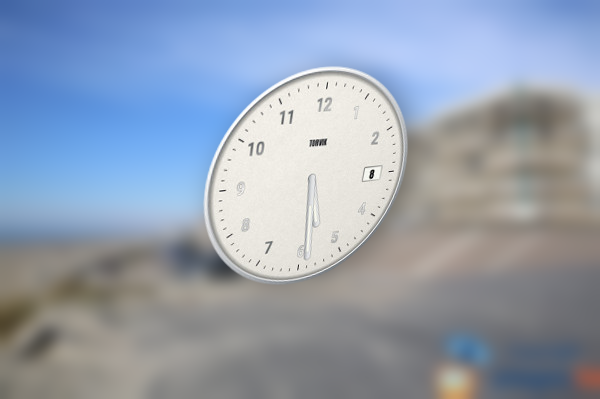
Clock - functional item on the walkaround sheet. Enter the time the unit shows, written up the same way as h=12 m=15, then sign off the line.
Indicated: h=5 m=29
